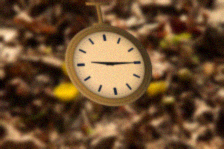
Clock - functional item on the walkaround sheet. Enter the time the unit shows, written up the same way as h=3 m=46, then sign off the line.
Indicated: h=9 m=15
